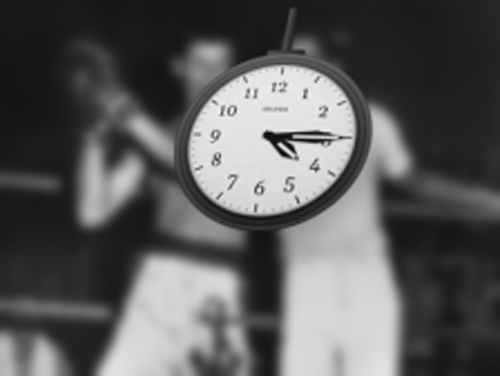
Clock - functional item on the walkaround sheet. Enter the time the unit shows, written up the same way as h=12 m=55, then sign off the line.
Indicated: h=4 m=15
